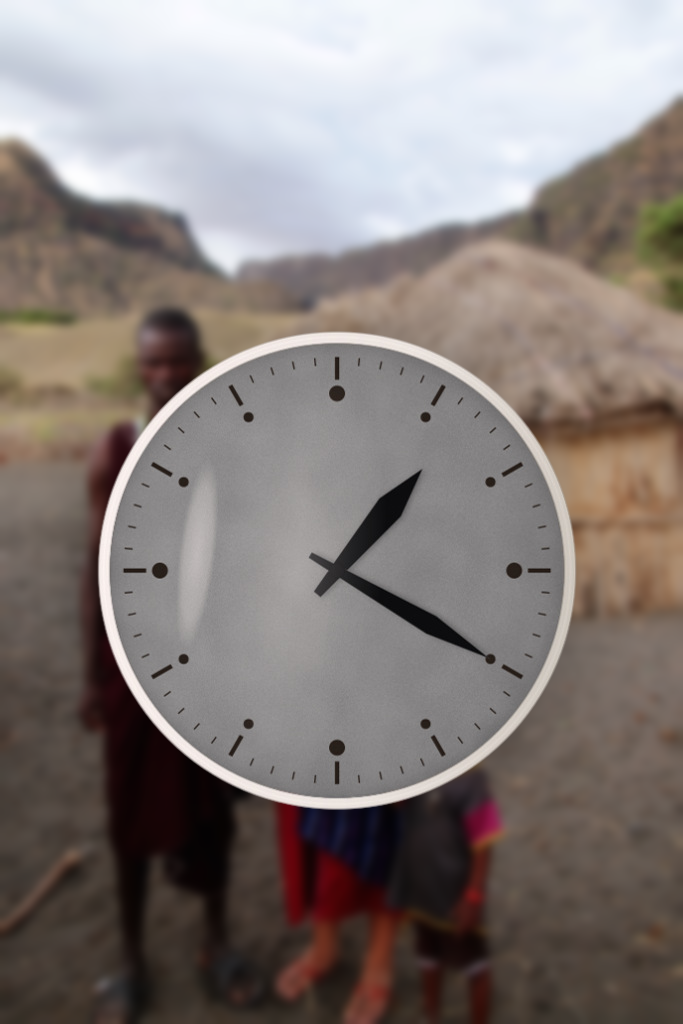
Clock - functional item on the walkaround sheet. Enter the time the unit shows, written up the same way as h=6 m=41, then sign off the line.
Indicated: h=1 m=20
